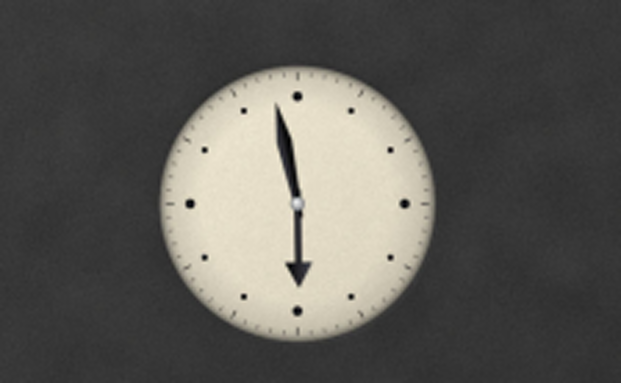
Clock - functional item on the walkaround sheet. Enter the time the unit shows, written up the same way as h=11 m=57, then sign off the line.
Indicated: h=5 m=58
